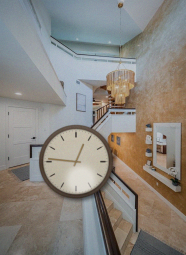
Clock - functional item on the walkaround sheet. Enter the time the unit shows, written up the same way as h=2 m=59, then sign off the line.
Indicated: h=12 m=46
